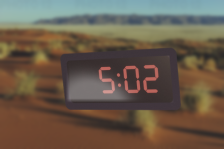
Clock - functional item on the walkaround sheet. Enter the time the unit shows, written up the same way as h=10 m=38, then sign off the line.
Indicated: h=5 m=2
